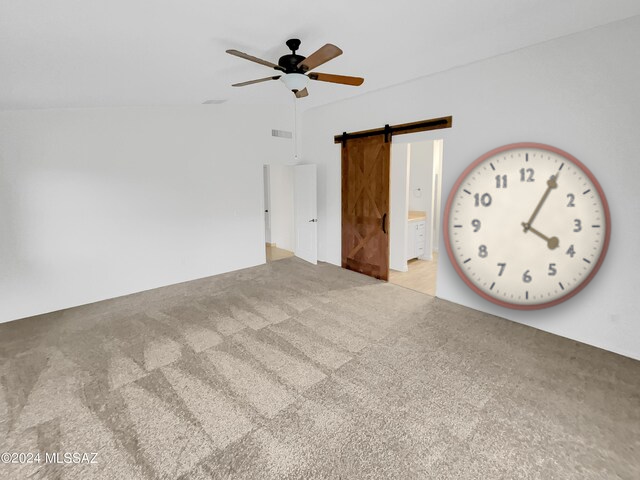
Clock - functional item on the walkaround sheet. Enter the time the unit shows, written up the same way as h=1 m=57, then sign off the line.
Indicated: h=4 m=5
